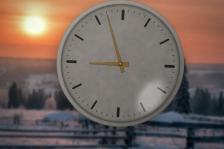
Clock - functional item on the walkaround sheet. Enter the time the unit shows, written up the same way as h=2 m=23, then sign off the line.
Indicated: h=8 m=57
